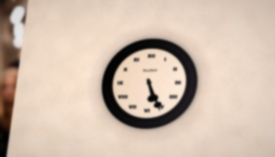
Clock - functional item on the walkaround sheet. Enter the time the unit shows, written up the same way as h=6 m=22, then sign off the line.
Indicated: h=5 m=26
